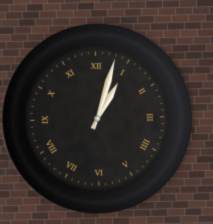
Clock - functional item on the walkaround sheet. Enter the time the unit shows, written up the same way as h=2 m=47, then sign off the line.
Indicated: h=1 m=3
